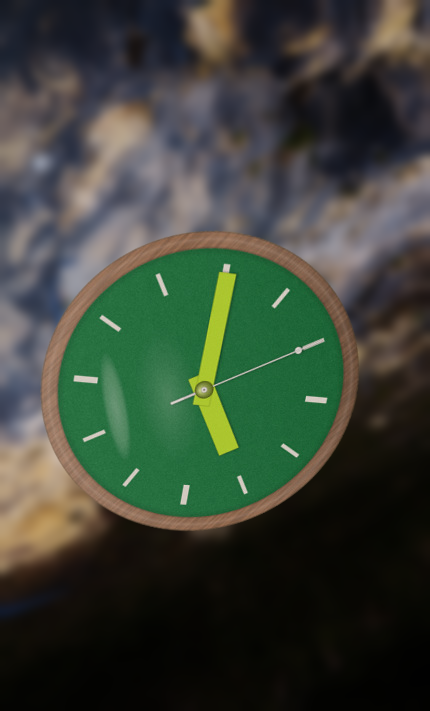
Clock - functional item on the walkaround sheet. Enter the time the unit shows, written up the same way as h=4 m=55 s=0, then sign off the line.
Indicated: h=5 m=0 s=10
